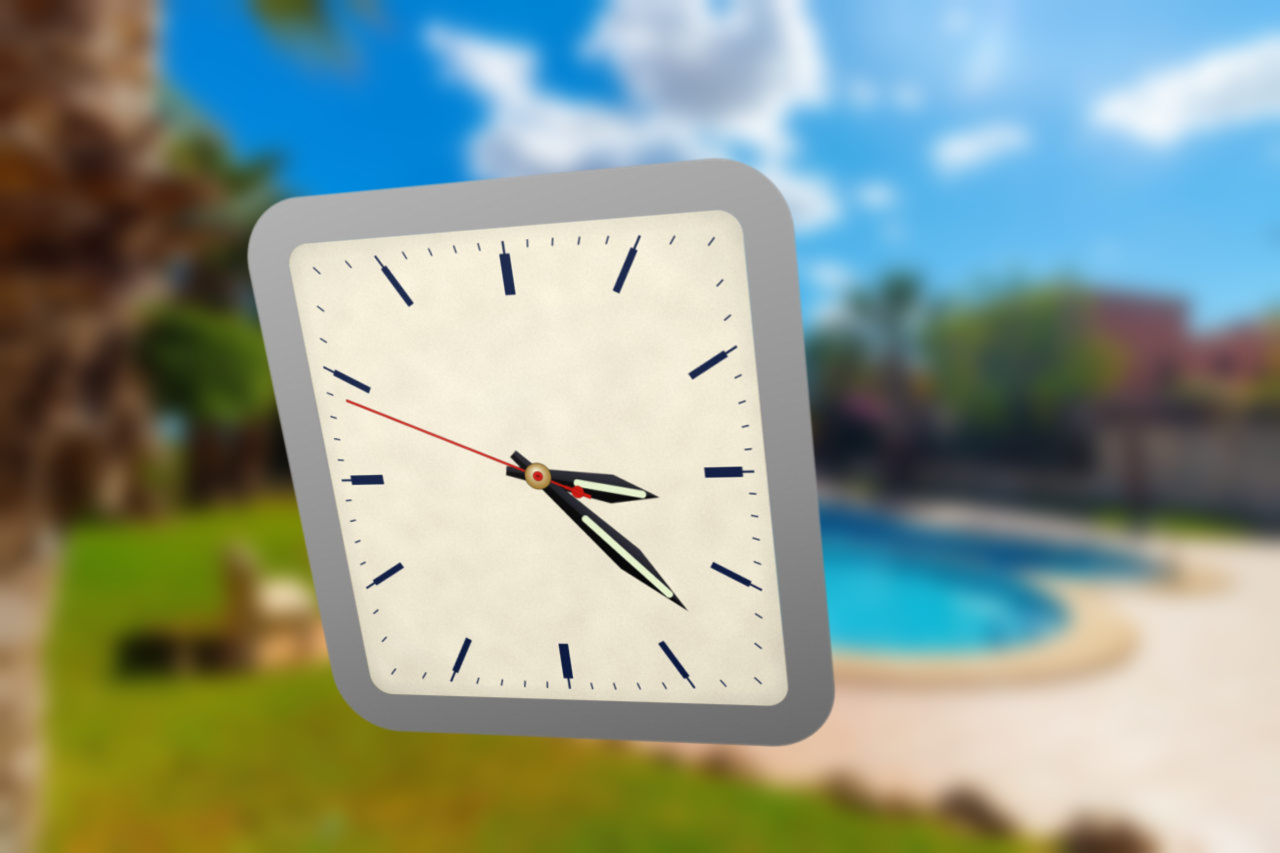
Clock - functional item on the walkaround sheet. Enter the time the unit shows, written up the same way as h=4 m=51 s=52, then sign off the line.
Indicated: h=3 m=22 s=49
